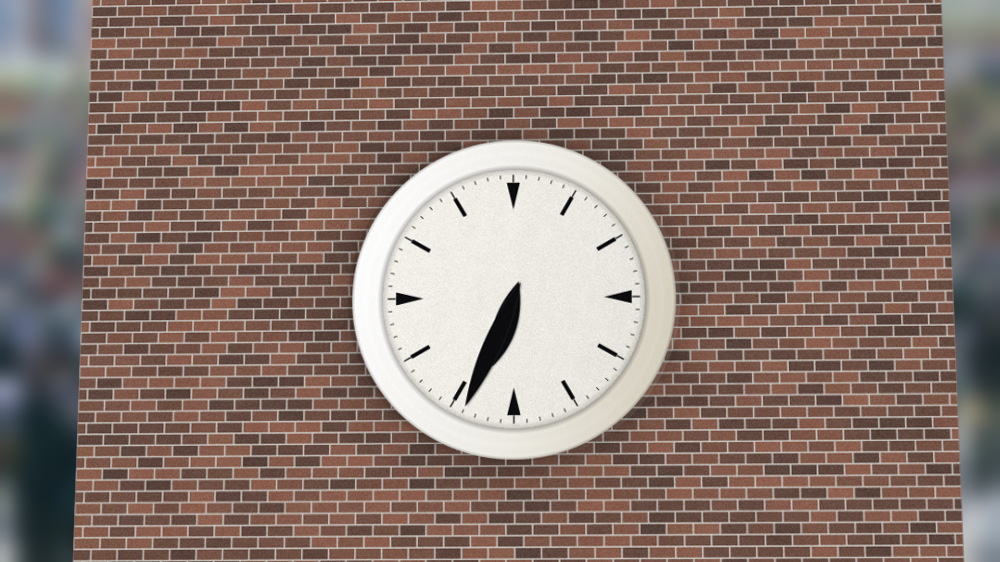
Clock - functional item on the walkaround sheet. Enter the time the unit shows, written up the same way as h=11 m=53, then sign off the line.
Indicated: h=6 m=34
